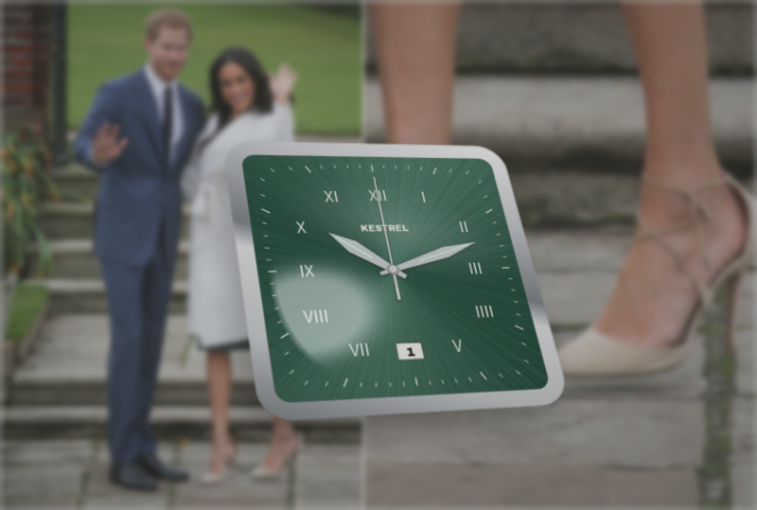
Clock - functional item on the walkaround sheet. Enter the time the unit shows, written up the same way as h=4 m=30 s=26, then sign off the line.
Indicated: h=10 m=12 s=0
